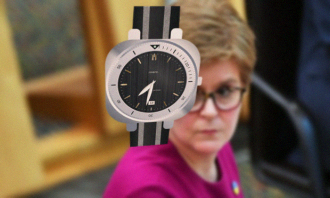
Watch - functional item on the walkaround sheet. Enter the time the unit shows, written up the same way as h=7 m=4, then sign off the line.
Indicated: h=7 m=32
